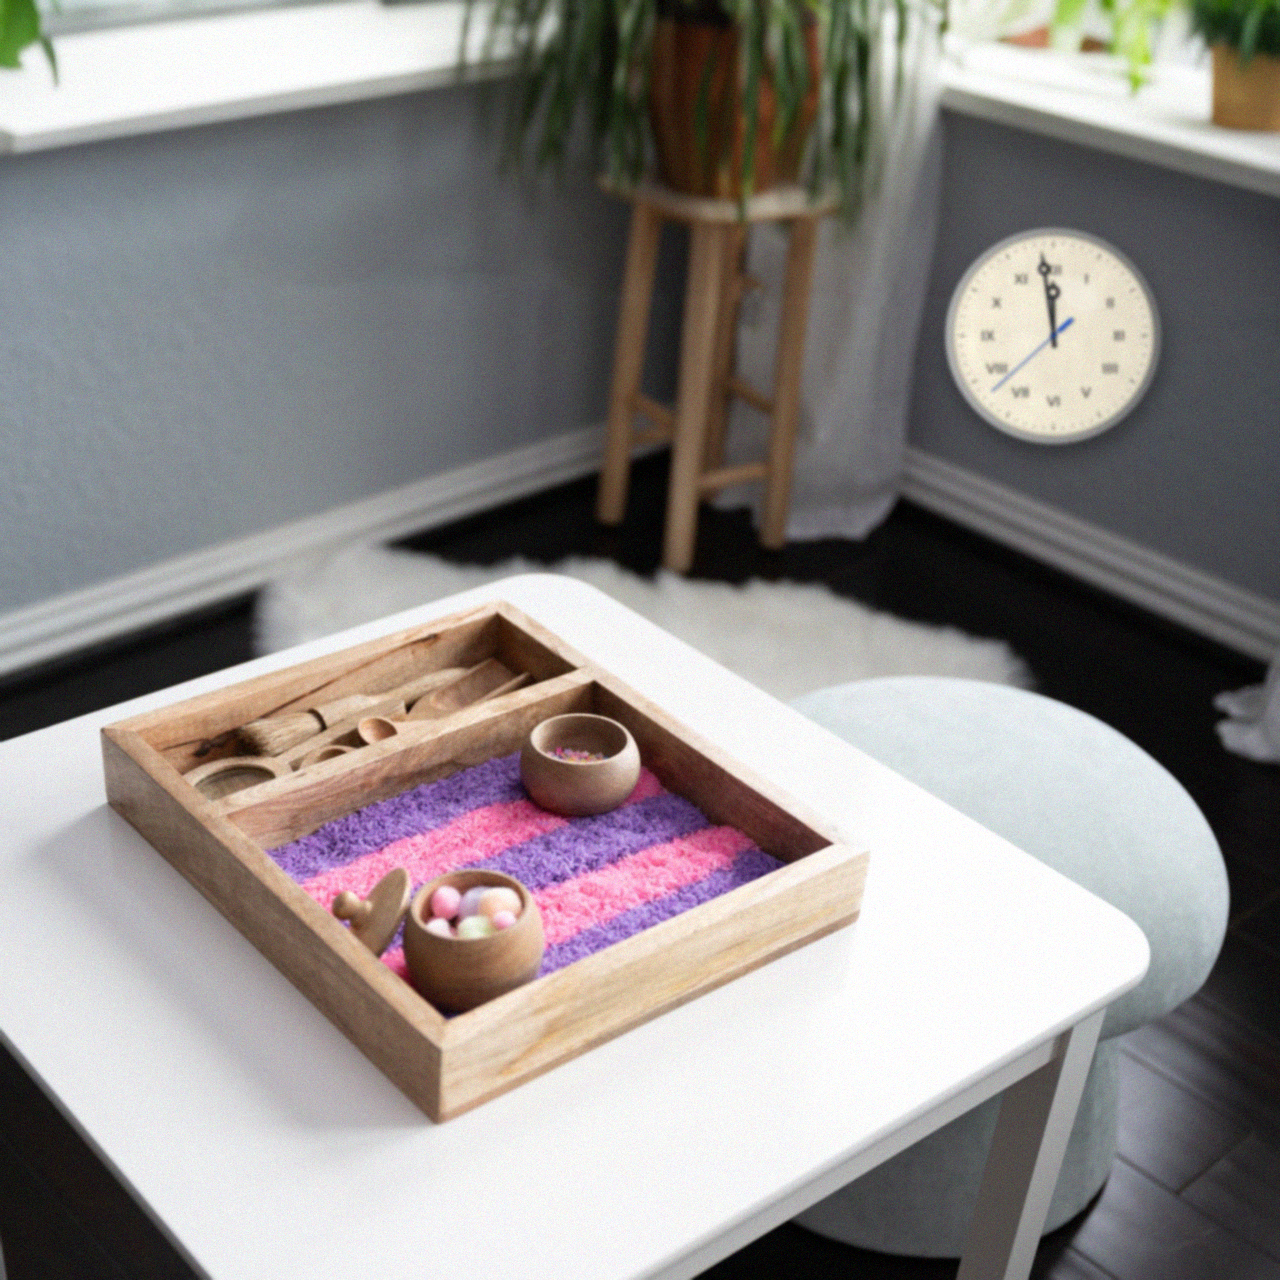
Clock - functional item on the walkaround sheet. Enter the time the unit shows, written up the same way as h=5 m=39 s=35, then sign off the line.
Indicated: h=11 m=58 s=38
